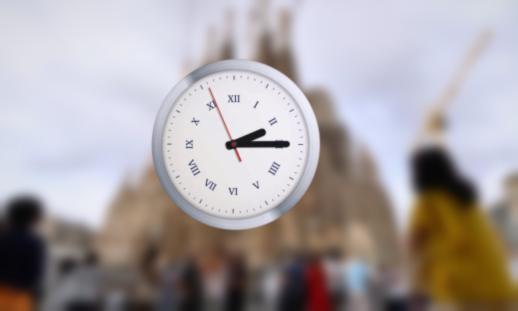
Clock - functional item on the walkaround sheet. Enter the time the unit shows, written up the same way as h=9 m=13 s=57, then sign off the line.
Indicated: h=2 m=14 s=56
